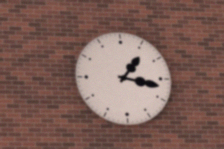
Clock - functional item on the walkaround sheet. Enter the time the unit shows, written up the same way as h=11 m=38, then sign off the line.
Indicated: h=1 m=17
